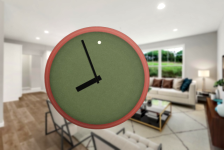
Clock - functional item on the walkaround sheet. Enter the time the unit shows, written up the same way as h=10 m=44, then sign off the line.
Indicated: h=7 m=56
